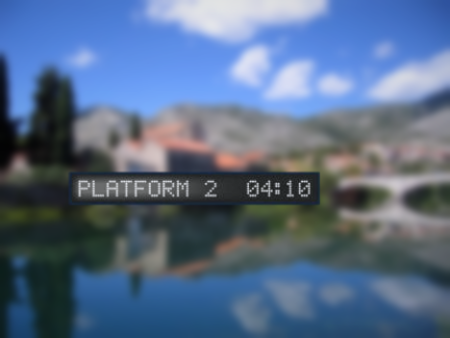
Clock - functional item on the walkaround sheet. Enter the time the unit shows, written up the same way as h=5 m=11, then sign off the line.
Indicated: h=4 m=10
